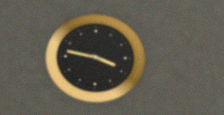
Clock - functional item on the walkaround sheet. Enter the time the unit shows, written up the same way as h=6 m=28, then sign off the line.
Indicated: h=3 m=47
